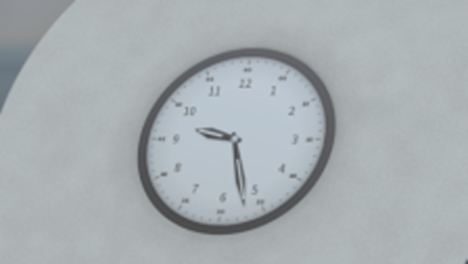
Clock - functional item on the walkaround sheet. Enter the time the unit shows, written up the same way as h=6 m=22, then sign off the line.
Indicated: h=9 m=27
